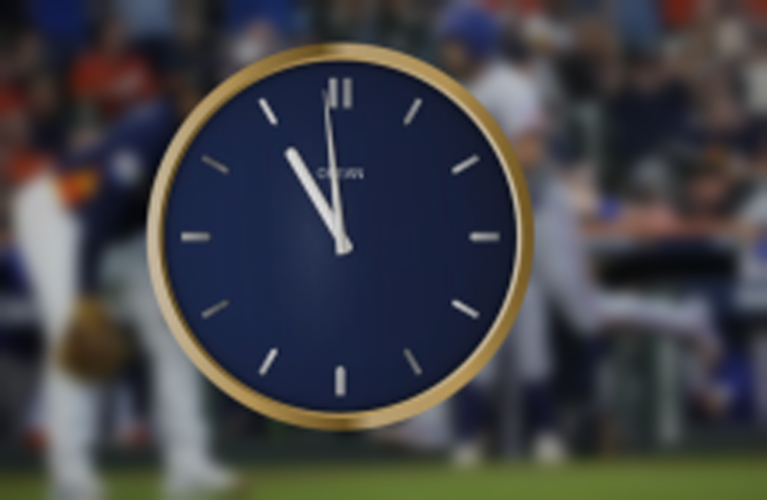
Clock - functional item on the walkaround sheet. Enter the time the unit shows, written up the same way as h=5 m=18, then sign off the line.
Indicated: h=10 m=59
